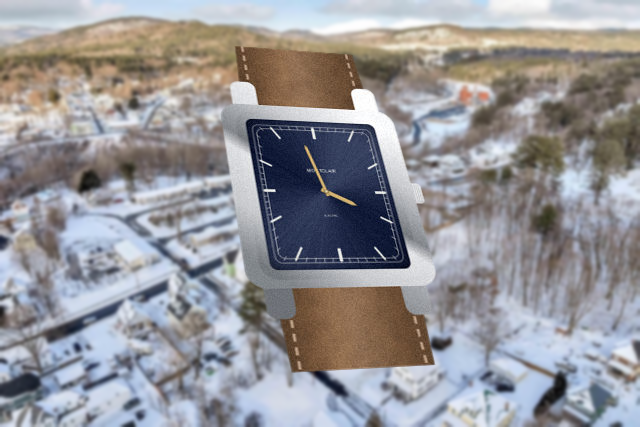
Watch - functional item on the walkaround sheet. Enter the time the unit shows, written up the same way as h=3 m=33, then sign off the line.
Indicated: h=3 m=58
